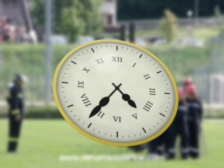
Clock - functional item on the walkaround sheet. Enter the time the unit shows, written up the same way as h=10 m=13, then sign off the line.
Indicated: h=4 m=36
